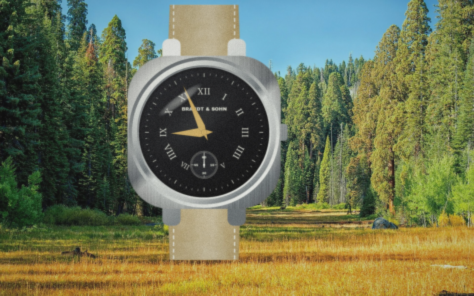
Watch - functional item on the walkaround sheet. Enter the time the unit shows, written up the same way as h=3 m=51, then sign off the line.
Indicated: h=8 m=56
